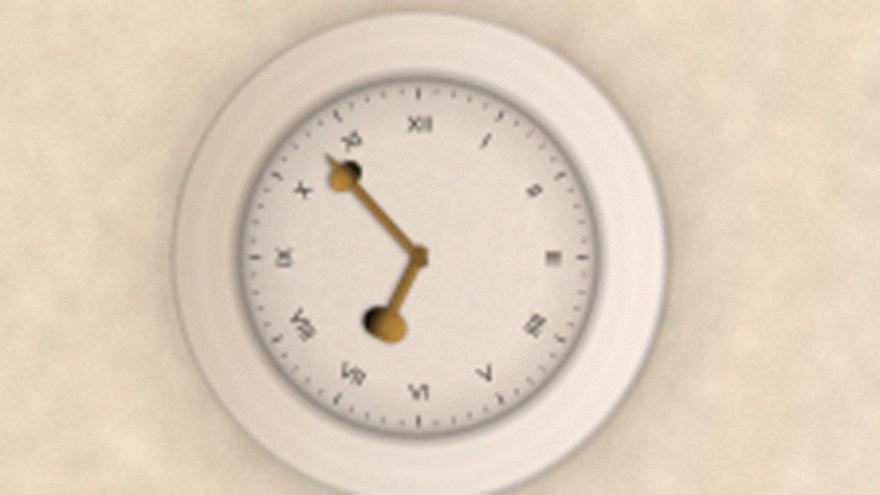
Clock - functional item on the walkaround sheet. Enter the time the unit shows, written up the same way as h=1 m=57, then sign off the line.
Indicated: h=6 m=53
